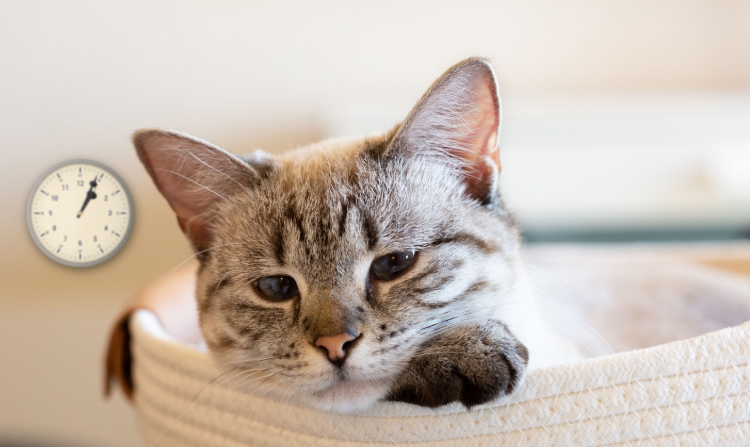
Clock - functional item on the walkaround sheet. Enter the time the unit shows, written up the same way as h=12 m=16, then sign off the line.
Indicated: h=1 m=4
